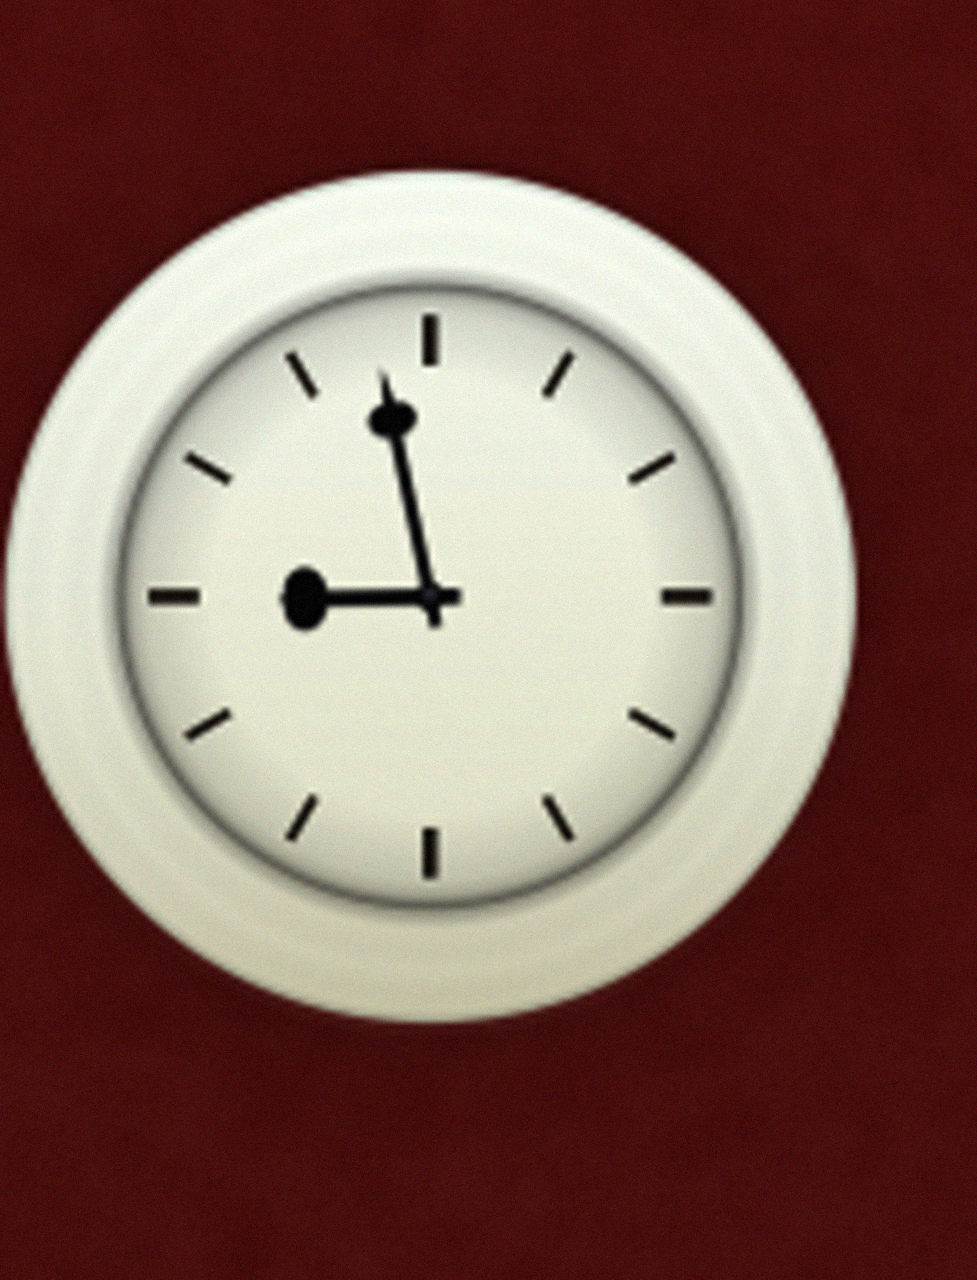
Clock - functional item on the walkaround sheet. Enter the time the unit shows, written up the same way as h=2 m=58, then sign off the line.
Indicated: h=8 m=58
